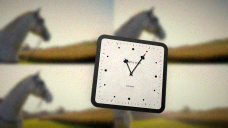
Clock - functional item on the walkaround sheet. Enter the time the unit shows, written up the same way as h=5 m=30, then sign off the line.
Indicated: h=11 m=5
